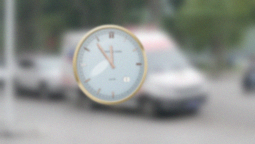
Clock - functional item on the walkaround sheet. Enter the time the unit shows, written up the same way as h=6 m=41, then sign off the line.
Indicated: h=11 m=54
